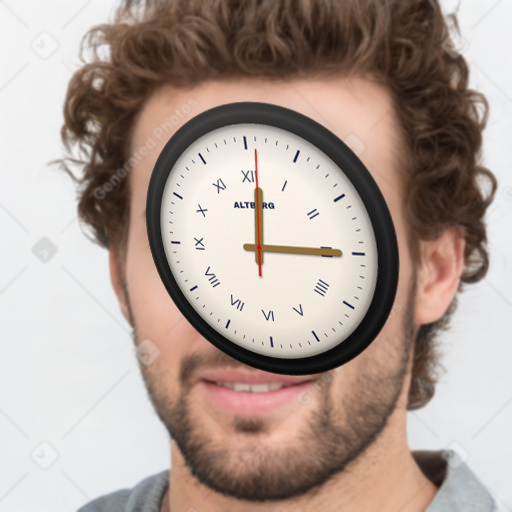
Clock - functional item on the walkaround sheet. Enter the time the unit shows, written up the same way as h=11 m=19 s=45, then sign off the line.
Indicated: h=12 m=15 s=1
